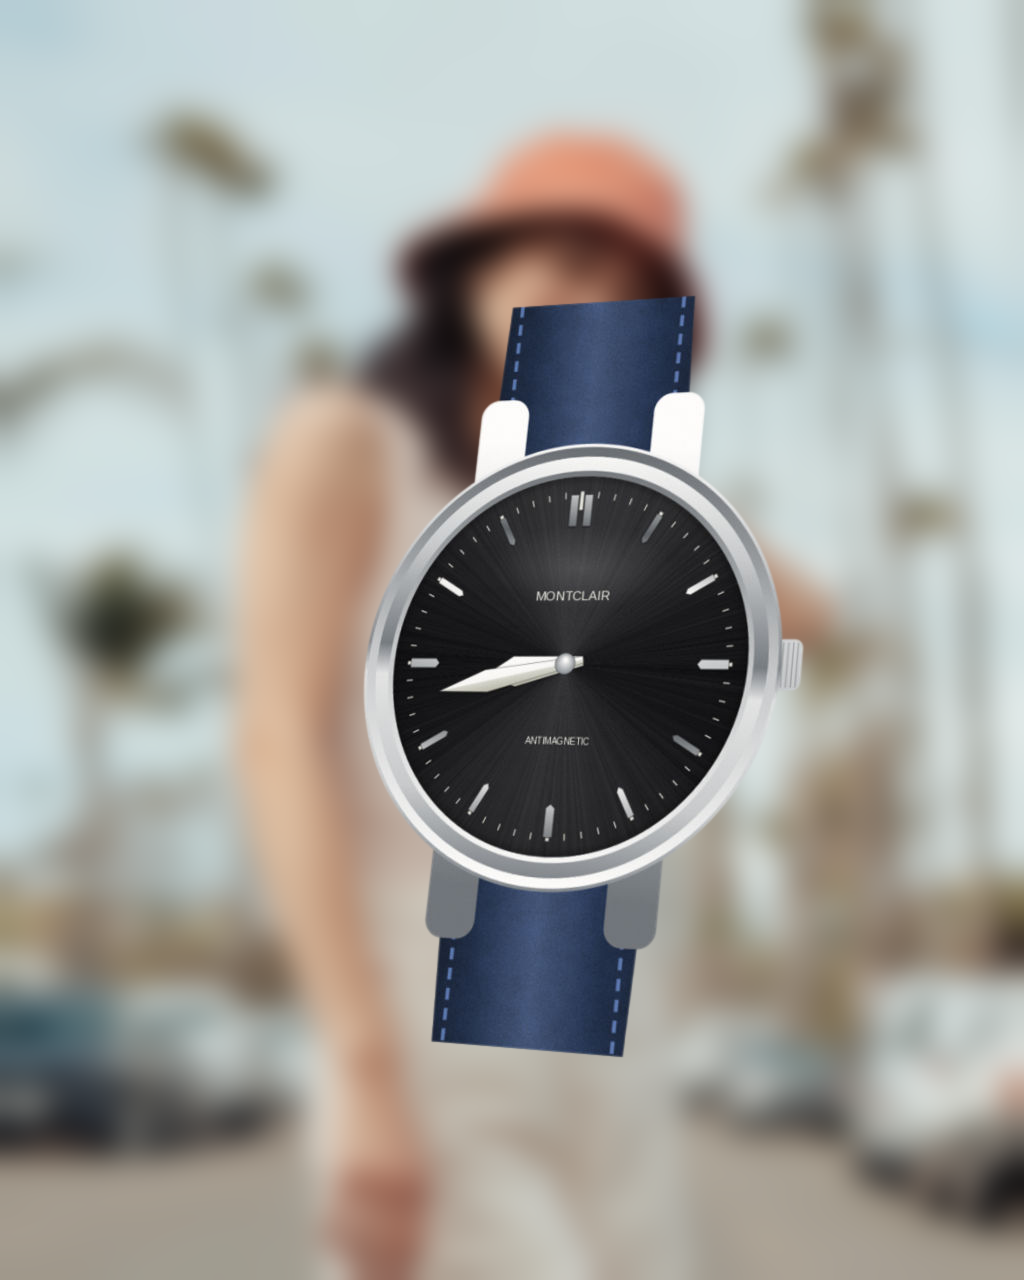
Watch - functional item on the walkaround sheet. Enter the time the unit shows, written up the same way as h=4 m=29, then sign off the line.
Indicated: h=8 m=43
